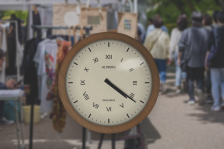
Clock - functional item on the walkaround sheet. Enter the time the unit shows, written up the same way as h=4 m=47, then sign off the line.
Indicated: h=4 m=21
